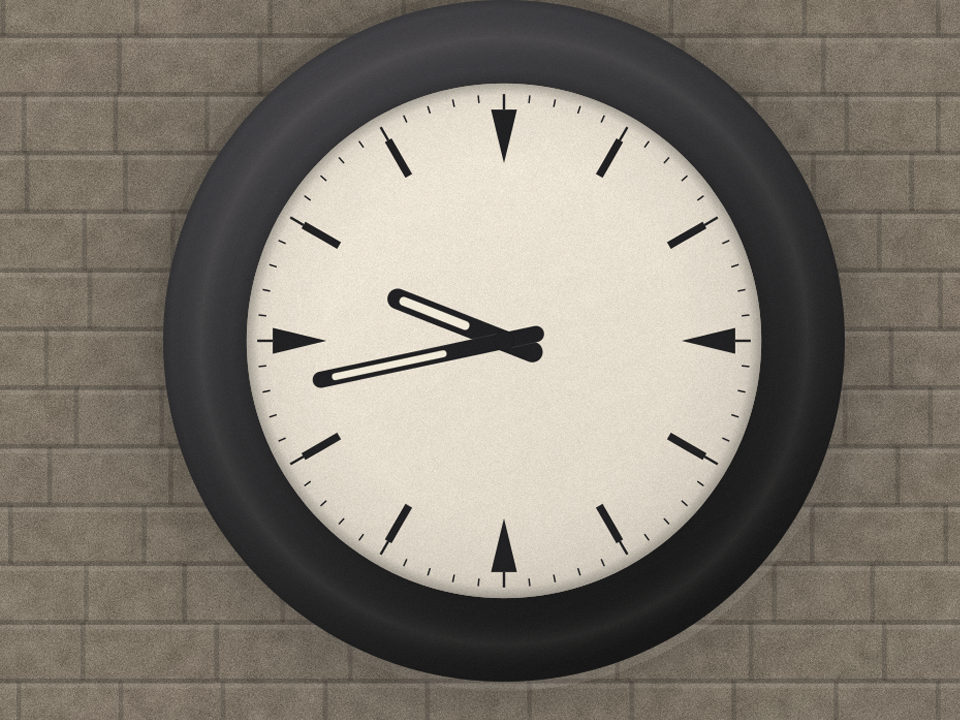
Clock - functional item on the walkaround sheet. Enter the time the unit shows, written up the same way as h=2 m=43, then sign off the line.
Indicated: h=9 m=43
